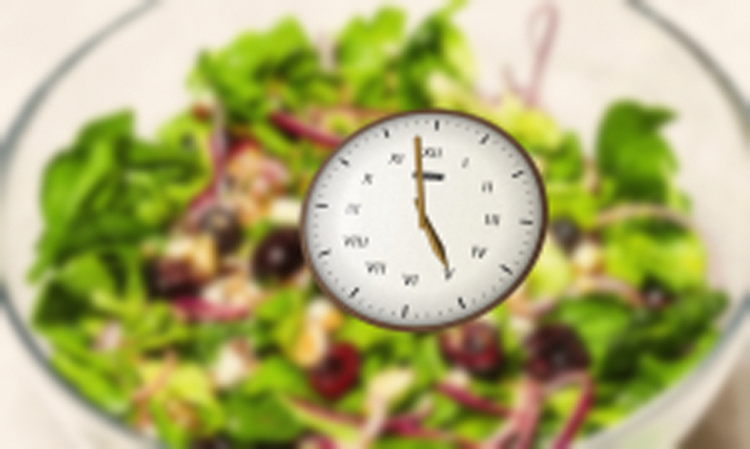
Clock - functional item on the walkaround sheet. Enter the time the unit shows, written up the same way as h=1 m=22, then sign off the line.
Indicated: h=4 m=58
